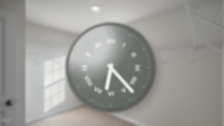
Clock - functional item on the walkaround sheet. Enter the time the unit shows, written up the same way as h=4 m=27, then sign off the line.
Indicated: h=6 m=23
